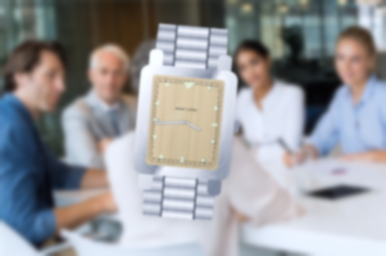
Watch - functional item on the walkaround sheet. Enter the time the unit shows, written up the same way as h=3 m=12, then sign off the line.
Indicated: h=3 m=44
